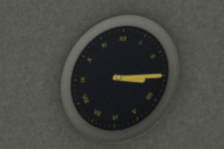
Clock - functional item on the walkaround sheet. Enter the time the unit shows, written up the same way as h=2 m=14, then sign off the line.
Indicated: h=3 m=15
